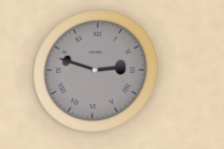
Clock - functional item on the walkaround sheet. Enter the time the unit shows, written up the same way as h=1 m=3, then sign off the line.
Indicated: h=2 m=48
